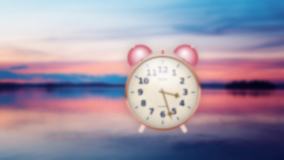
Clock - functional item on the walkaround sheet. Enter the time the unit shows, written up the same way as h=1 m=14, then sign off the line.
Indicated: h=3 m=27
